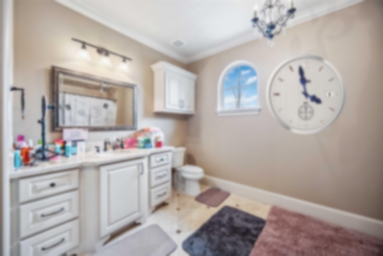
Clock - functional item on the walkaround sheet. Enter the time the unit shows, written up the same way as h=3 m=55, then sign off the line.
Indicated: h=3 m=58
